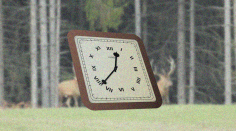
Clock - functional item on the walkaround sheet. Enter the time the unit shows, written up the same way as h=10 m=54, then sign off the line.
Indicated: h=12 m=38
